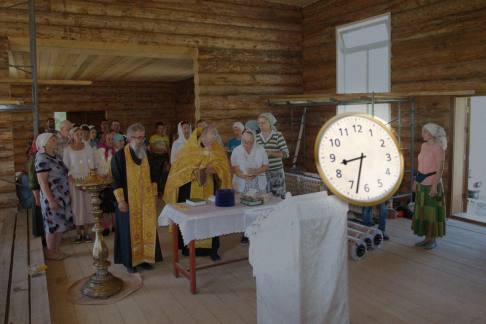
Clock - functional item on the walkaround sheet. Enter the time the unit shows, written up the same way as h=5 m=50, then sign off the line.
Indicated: h=8 m=33
